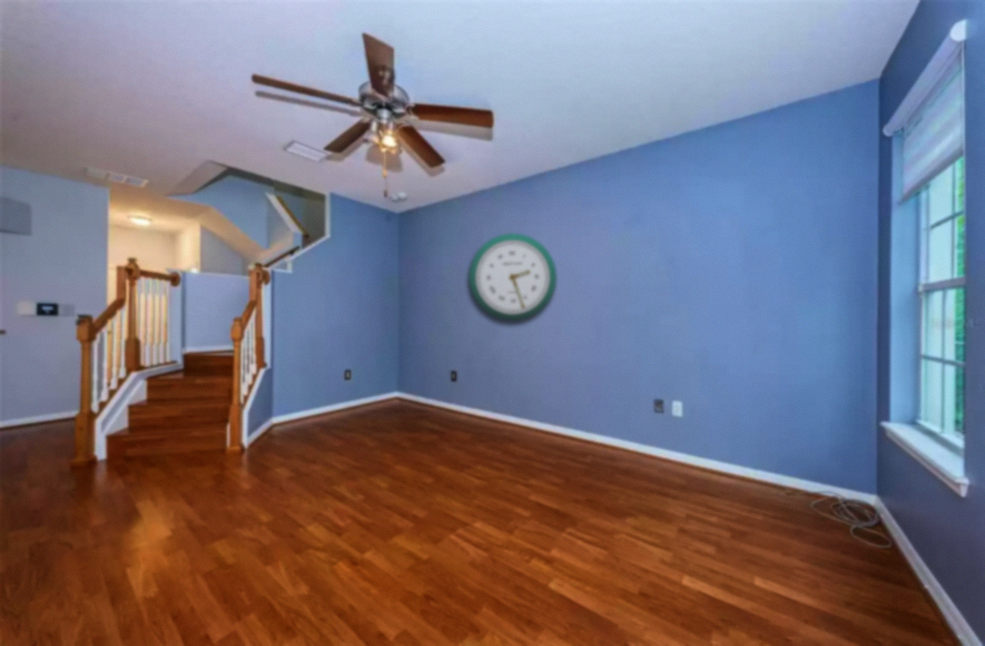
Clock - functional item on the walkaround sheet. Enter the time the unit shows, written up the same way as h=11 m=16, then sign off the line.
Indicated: h=2 m=27
